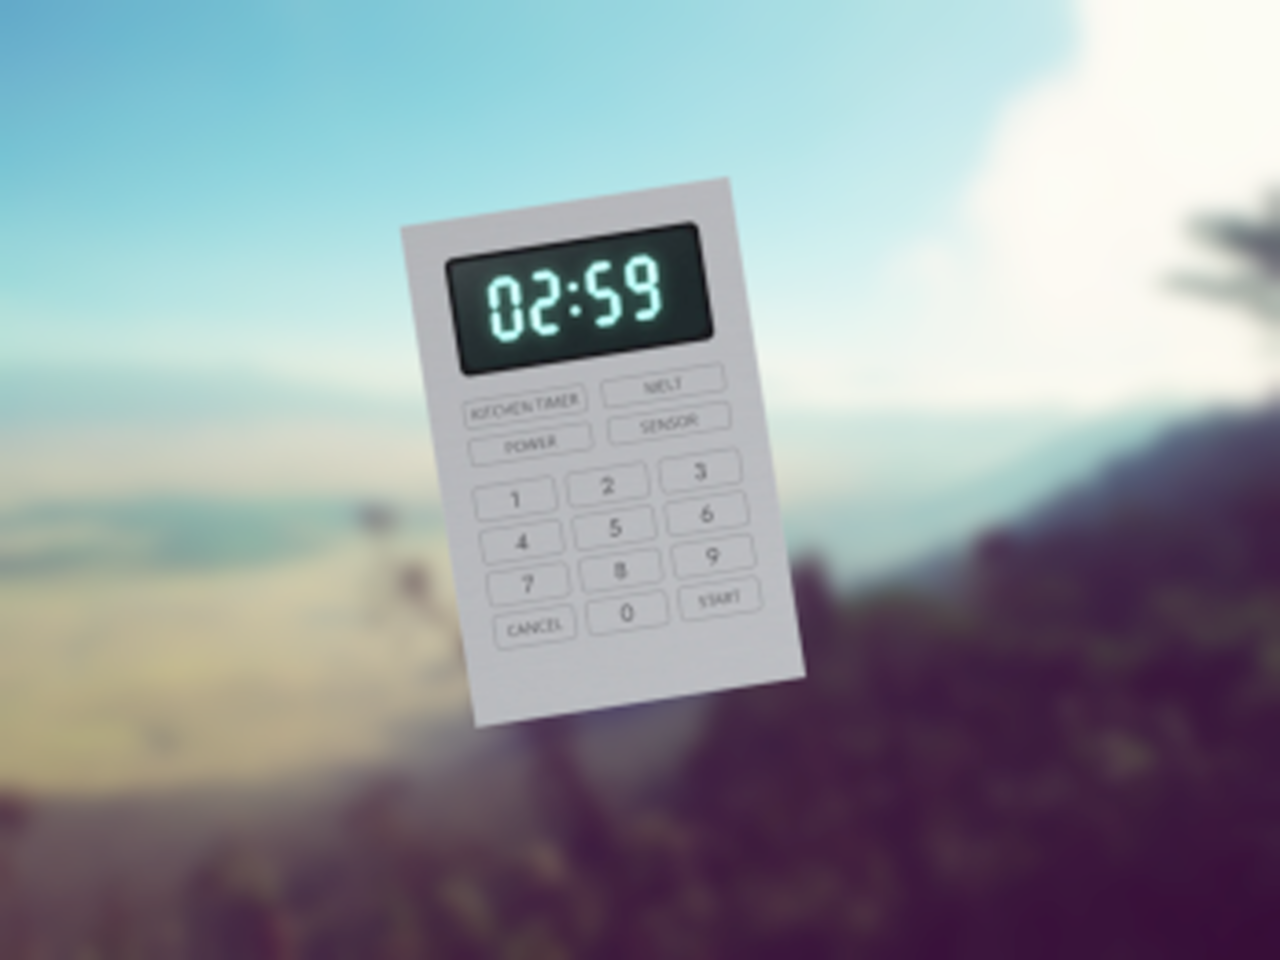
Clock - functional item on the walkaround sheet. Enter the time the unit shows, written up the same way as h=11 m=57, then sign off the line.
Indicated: h=2 m=59
